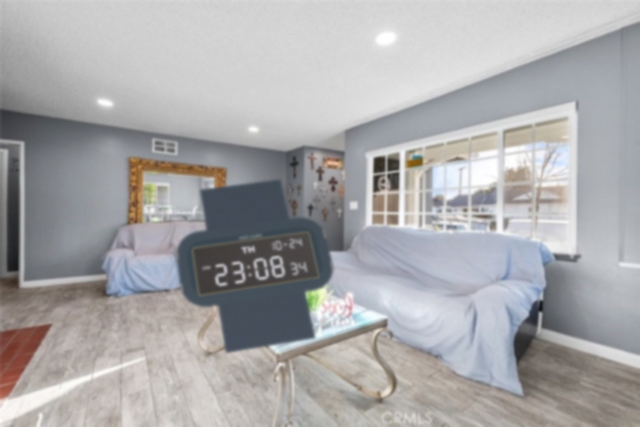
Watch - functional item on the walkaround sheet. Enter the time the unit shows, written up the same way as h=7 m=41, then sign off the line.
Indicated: h=23 m=8
